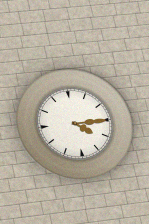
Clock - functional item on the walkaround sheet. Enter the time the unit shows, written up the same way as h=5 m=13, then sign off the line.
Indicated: h=4 m=15
